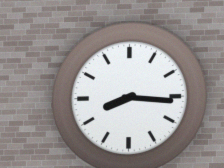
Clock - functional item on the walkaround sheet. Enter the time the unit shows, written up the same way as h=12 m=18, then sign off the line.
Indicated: h=8 m=16
